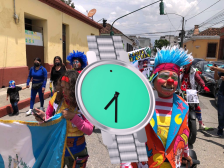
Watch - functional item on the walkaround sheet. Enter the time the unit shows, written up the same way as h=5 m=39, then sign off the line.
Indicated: h=7 m=32
